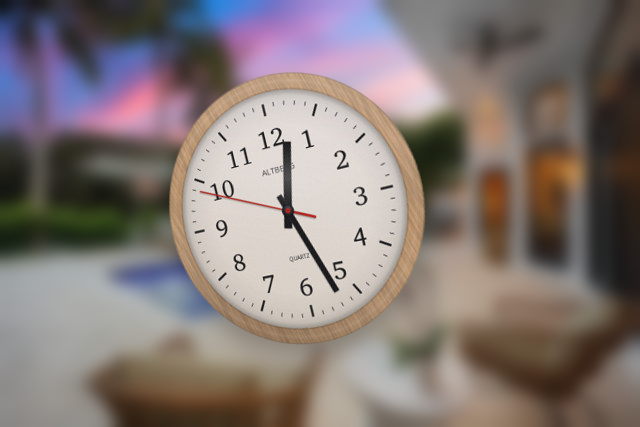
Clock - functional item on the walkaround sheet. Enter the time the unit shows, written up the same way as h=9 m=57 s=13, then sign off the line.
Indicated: h=12 m=26 s=49
